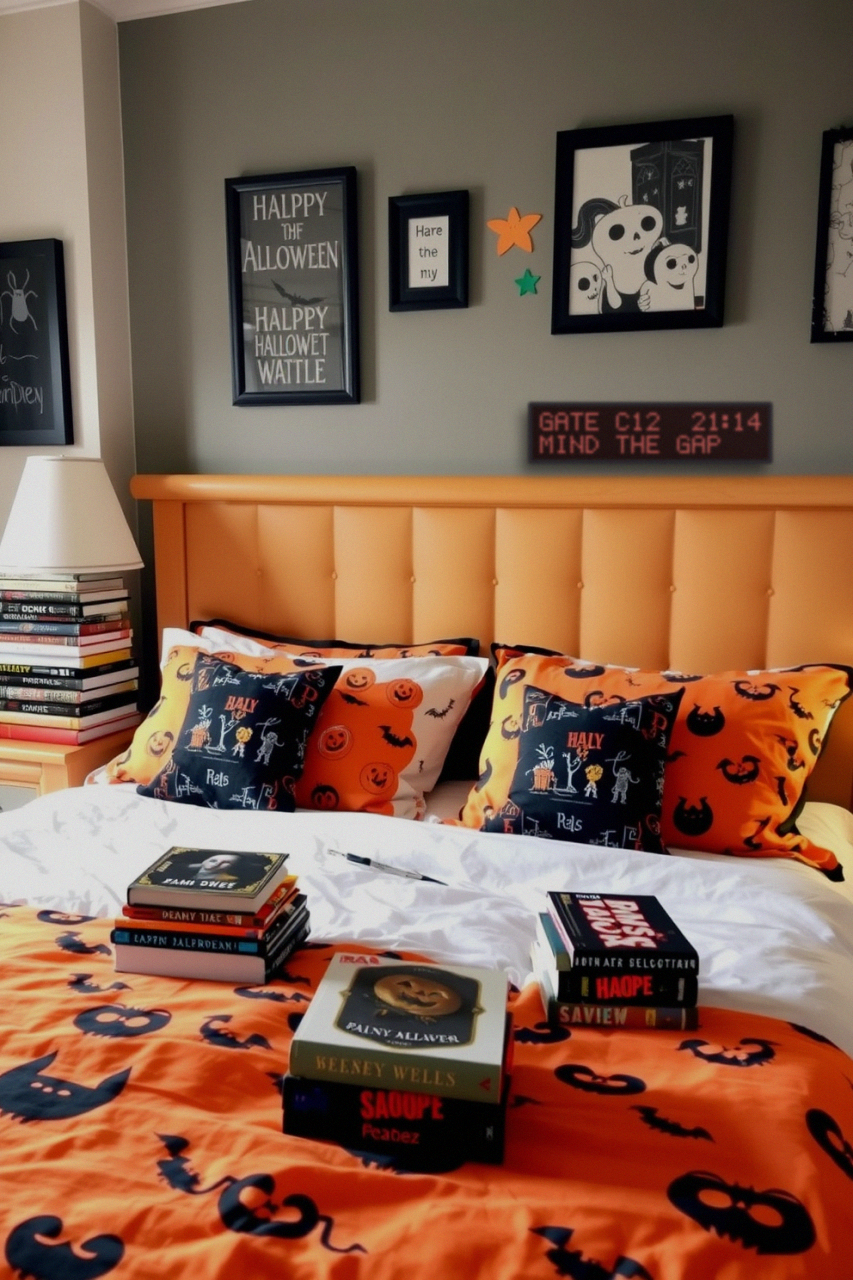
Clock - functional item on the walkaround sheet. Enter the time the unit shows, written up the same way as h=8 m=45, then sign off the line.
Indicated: h=21 m=14
